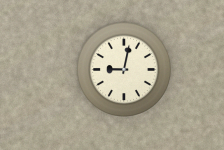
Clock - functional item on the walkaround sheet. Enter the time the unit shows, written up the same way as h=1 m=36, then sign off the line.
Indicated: h=9 m=2
